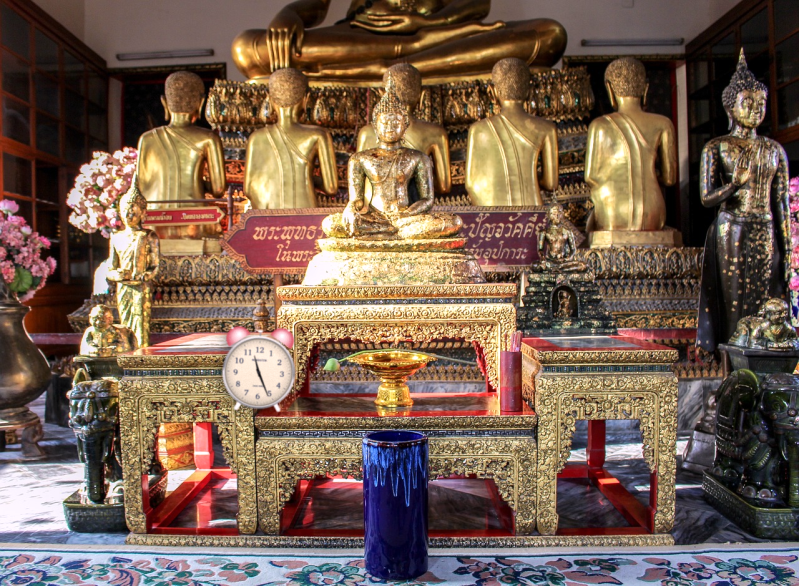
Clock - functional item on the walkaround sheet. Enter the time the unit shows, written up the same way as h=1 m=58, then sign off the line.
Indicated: h=11 m=26
